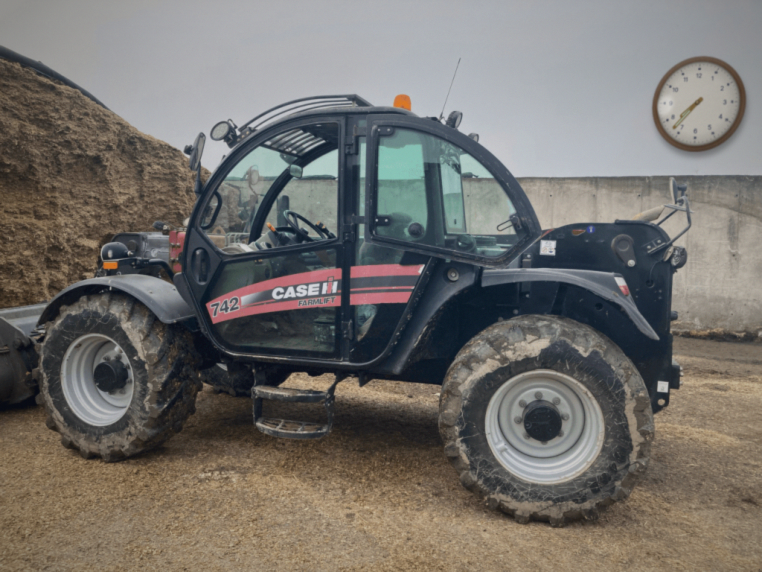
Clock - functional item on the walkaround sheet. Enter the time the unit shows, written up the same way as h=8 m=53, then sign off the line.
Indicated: h=7 m=37
